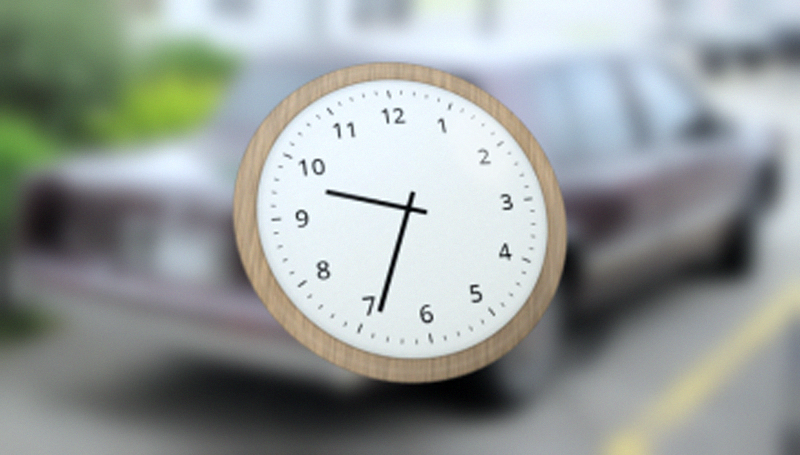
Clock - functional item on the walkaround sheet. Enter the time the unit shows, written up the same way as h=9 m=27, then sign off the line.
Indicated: h=9 m=34
